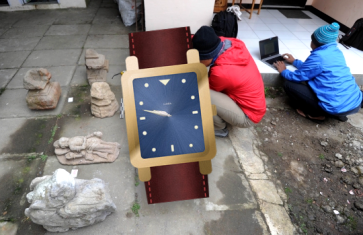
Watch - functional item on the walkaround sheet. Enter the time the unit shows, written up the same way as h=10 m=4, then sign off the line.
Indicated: h=9 m=48
